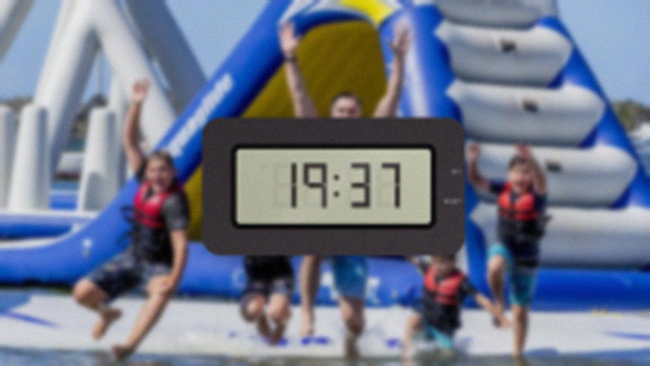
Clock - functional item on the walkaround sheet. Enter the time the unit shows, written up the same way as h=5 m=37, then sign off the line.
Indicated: h=19 m=37
